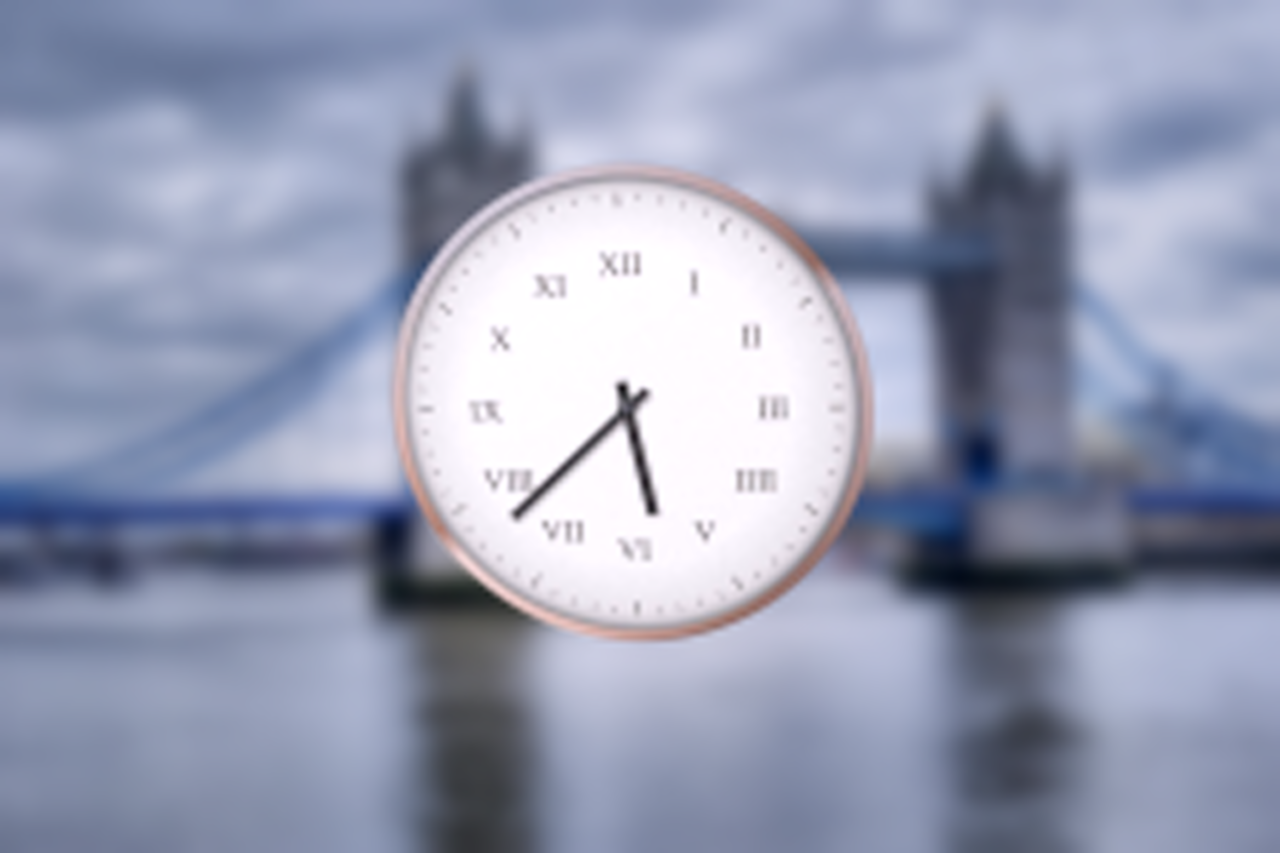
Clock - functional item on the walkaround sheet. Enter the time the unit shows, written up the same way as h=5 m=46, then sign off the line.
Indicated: h=5 m=38
